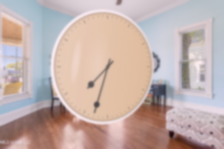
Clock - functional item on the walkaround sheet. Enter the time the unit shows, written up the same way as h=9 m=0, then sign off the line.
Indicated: h=7 m=33
